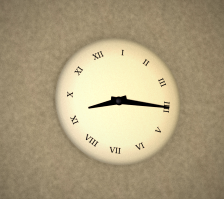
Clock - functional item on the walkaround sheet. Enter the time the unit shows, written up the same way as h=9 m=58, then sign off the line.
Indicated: h=9 m=20
